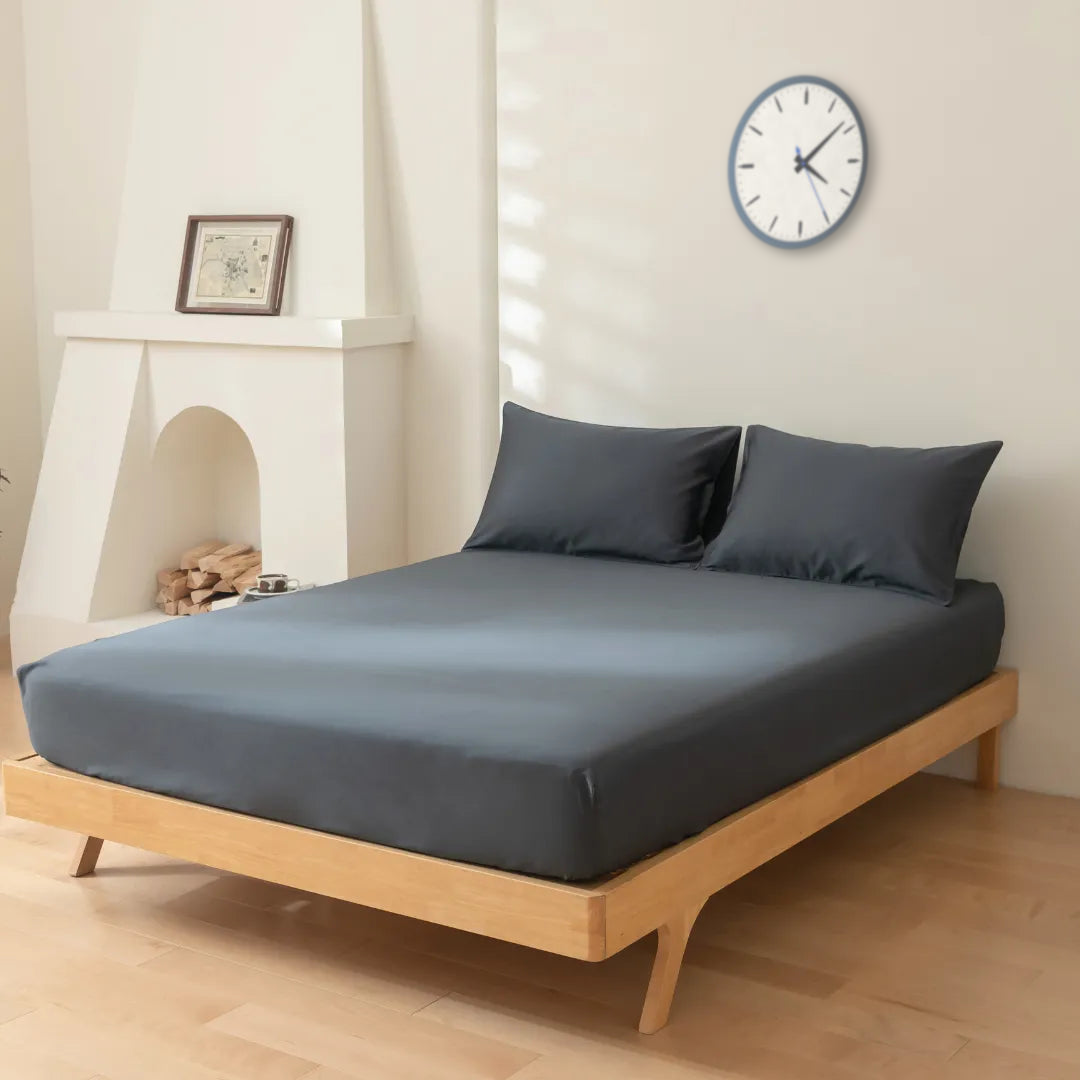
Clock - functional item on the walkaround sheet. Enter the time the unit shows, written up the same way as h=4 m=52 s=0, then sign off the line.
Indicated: h=4 m=8 s=25
